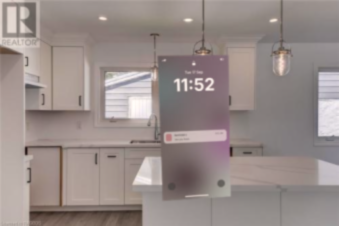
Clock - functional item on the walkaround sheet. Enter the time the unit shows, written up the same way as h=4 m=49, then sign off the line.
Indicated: h=11 m=52
